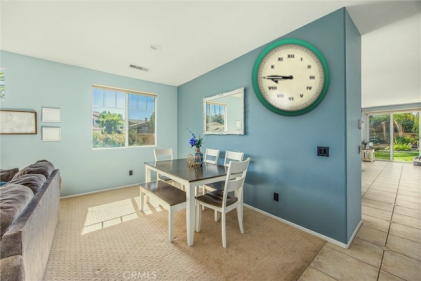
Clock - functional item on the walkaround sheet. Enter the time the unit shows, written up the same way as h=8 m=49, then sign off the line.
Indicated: h=8 m=45
